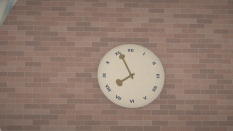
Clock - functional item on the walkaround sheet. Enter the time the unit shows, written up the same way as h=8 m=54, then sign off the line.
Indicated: h=7 m=56
